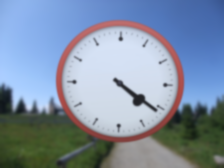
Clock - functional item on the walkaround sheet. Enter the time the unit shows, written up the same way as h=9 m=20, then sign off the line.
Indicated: h=4 m=21
